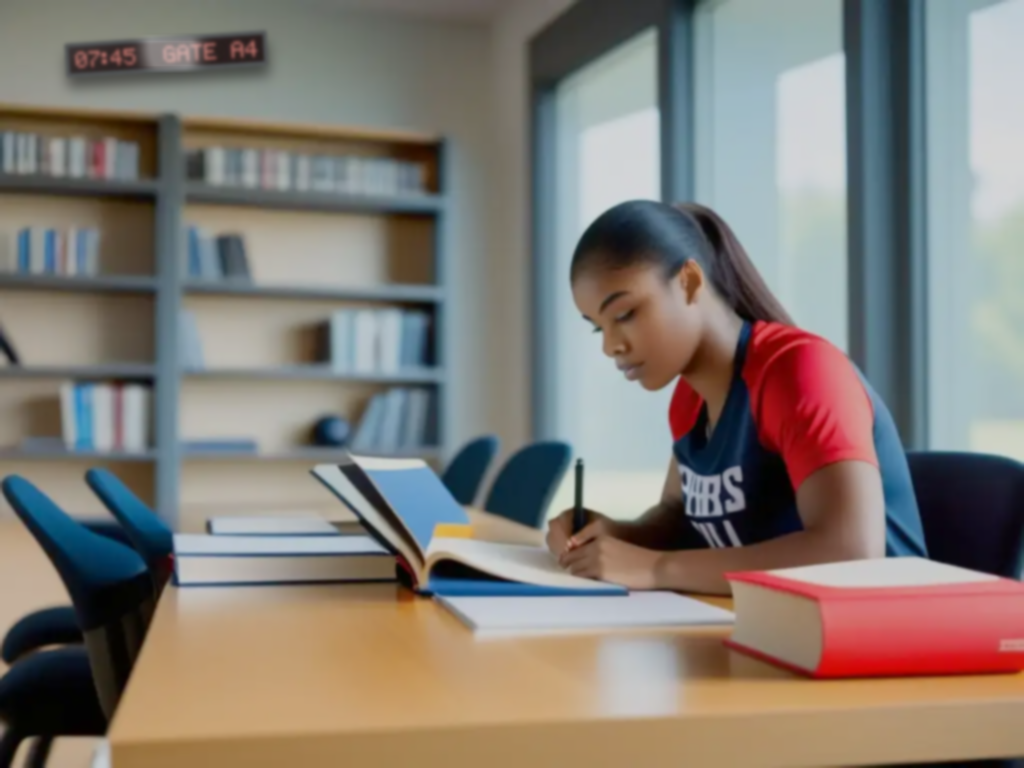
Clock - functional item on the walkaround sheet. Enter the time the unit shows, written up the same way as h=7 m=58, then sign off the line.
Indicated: h=7 m=45
